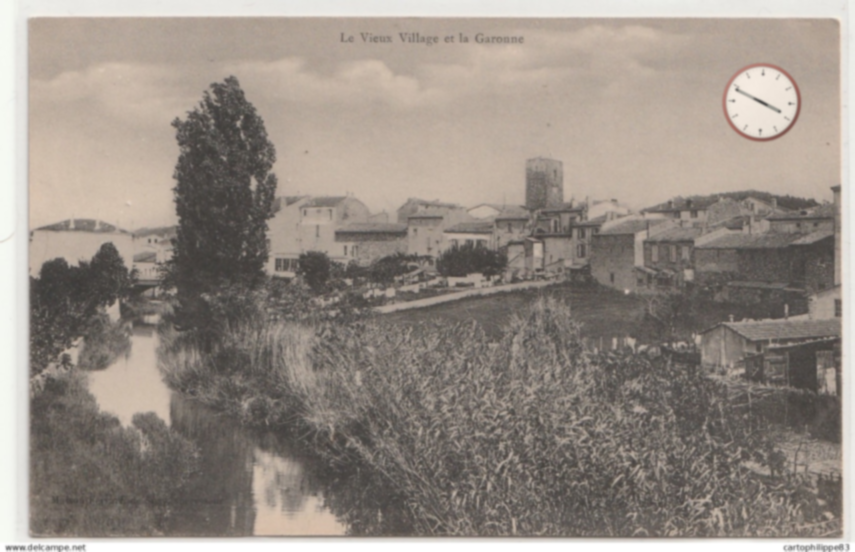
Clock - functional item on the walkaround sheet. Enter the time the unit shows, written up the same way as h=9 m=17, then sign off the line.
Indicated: h=3 m=49
